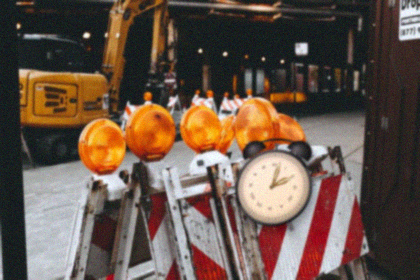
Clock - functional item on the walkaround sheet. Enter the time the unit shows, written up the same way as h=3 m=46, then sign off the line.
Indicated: h=2 m=2
